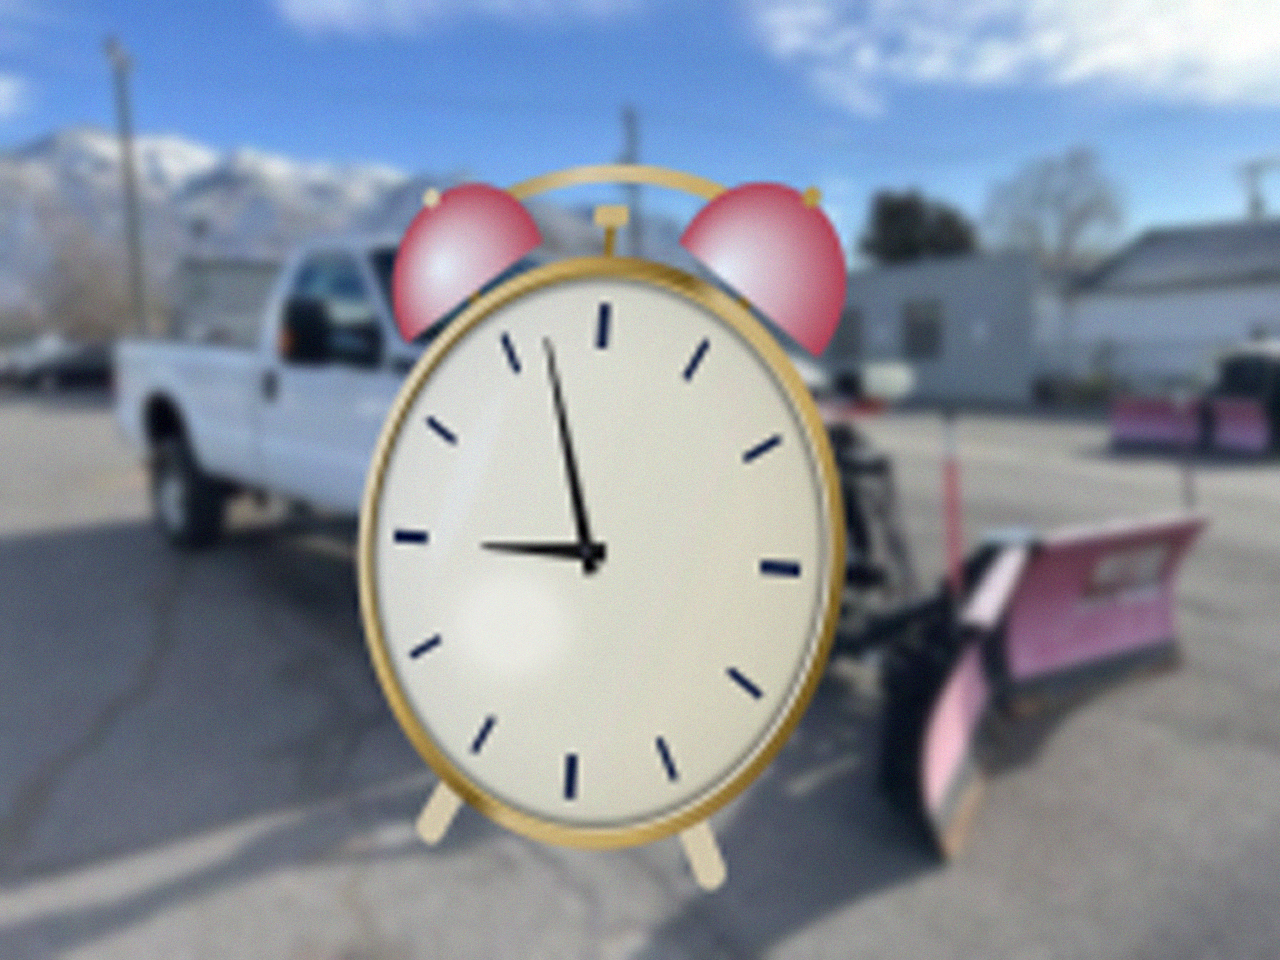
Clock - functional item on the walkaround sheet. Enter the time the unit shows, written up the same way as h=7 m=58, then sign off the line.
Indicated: h=8 m=57
